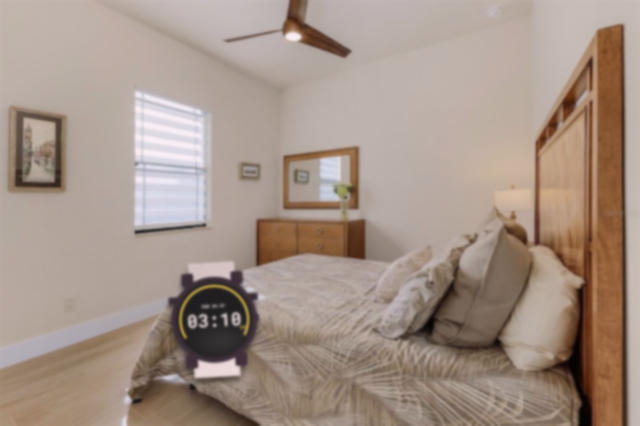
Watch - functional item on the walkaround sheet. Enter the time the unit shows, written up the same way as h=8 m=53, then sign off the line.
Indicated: h=3 m=10
